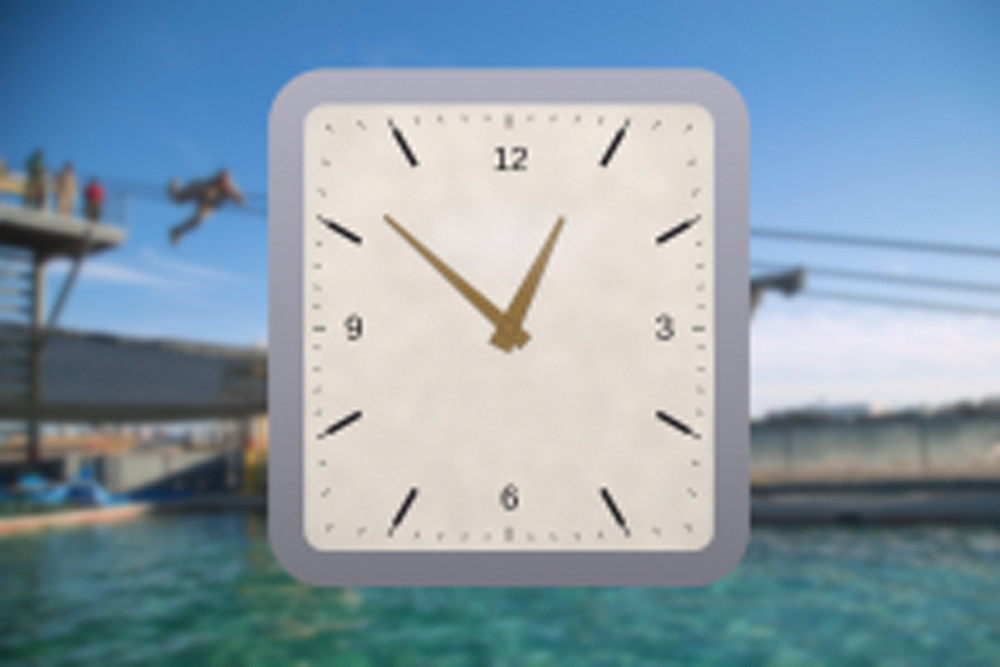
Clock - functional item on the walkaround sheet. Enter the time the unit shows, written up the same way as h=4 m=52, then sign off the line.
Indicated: h=12 m=52
